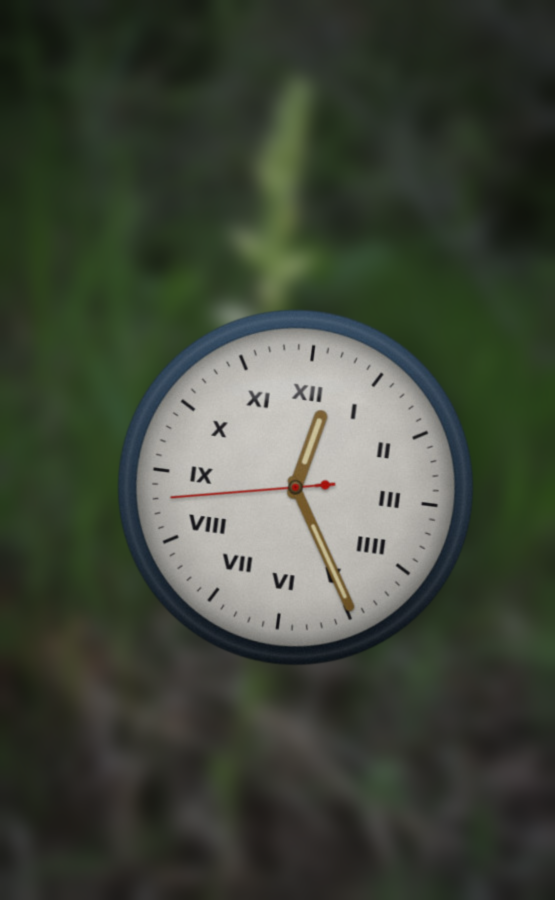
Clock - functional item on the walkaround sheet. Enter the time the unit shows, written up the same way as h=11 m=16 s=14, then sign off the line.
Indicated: h=12 m=24 s=43
